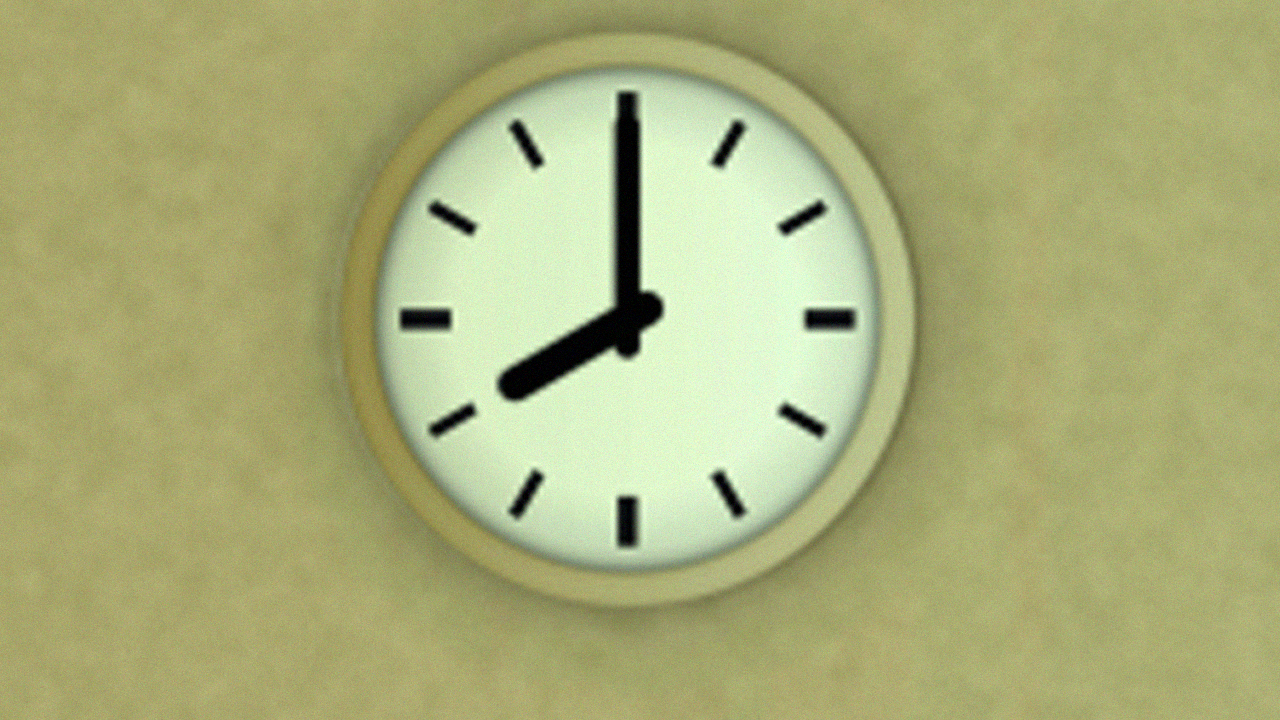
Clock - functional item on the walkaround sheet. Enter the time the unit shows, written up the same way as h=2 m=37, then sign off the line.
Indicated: h=8 m=0
